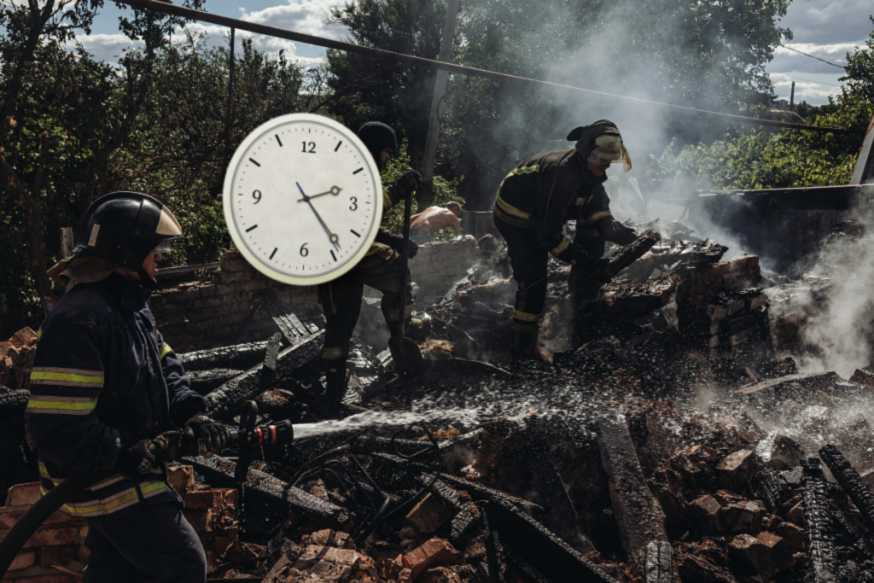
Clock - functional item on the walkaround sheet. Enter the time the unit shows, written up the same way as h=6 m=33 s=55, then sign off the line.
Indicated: h=2 m=23 s=24
